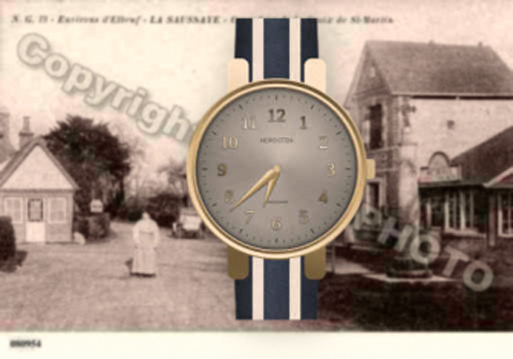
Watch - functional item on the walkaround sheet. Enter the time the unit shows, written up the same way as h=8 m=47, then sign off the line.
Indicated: h=6 m=38
